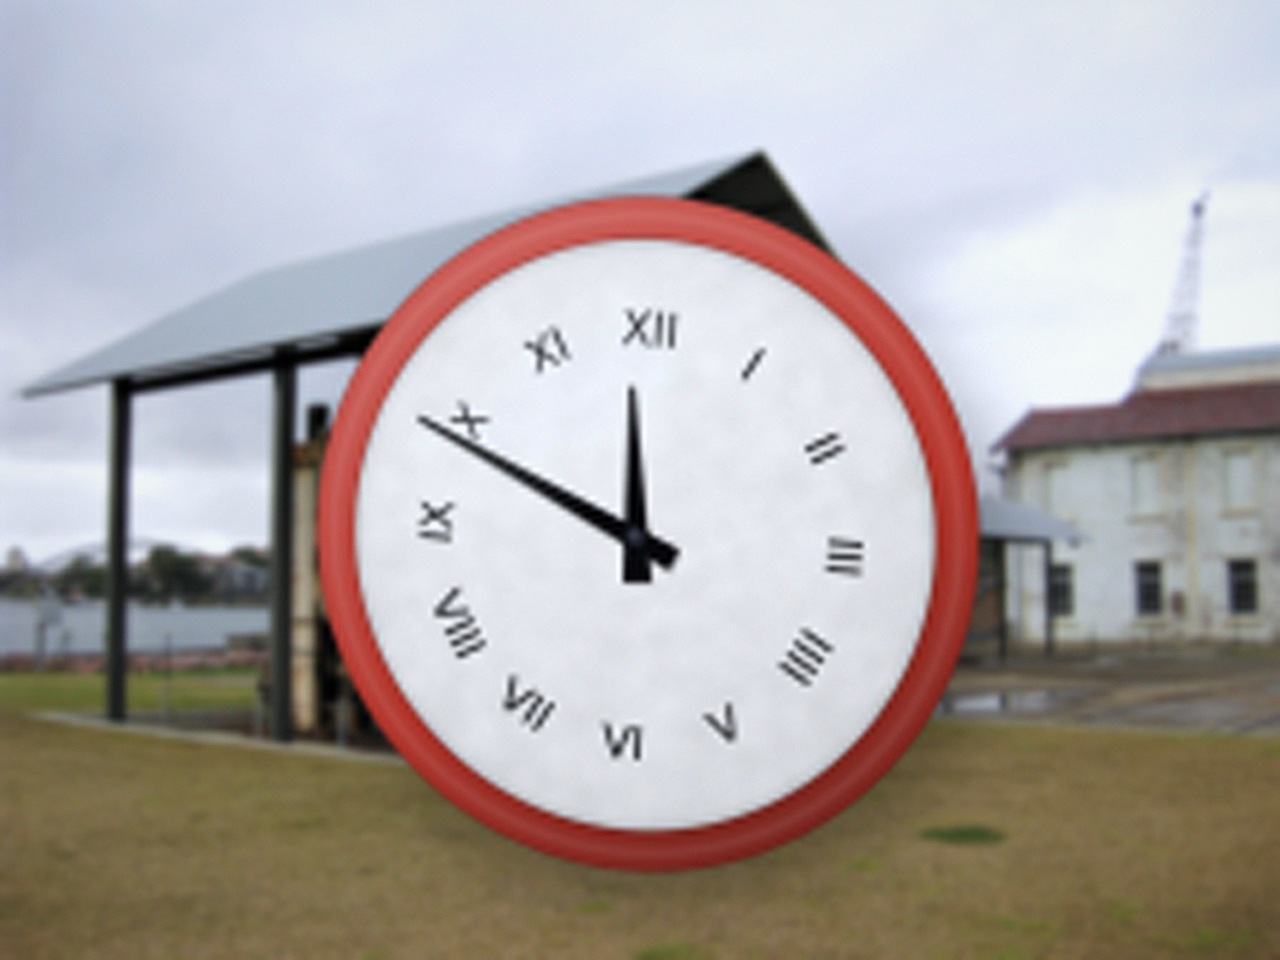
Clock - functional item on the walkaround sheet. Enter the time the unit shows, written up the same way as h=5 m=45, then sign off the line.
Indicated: h=11 m=49
